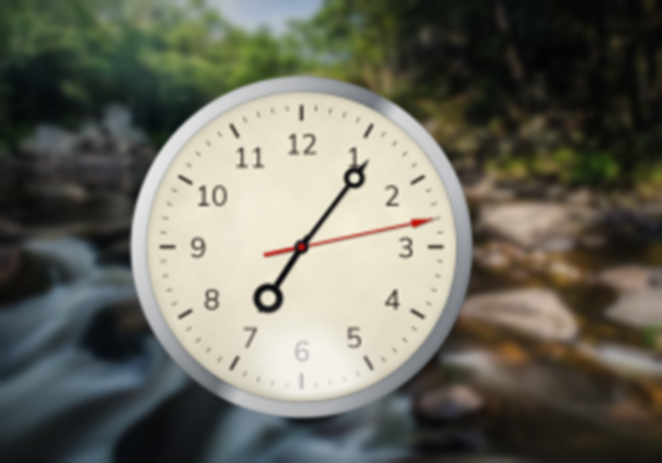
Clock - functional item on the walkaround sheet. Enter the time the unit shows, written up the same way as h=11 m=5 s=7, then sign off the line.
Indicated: h=7 m=6 s=13
